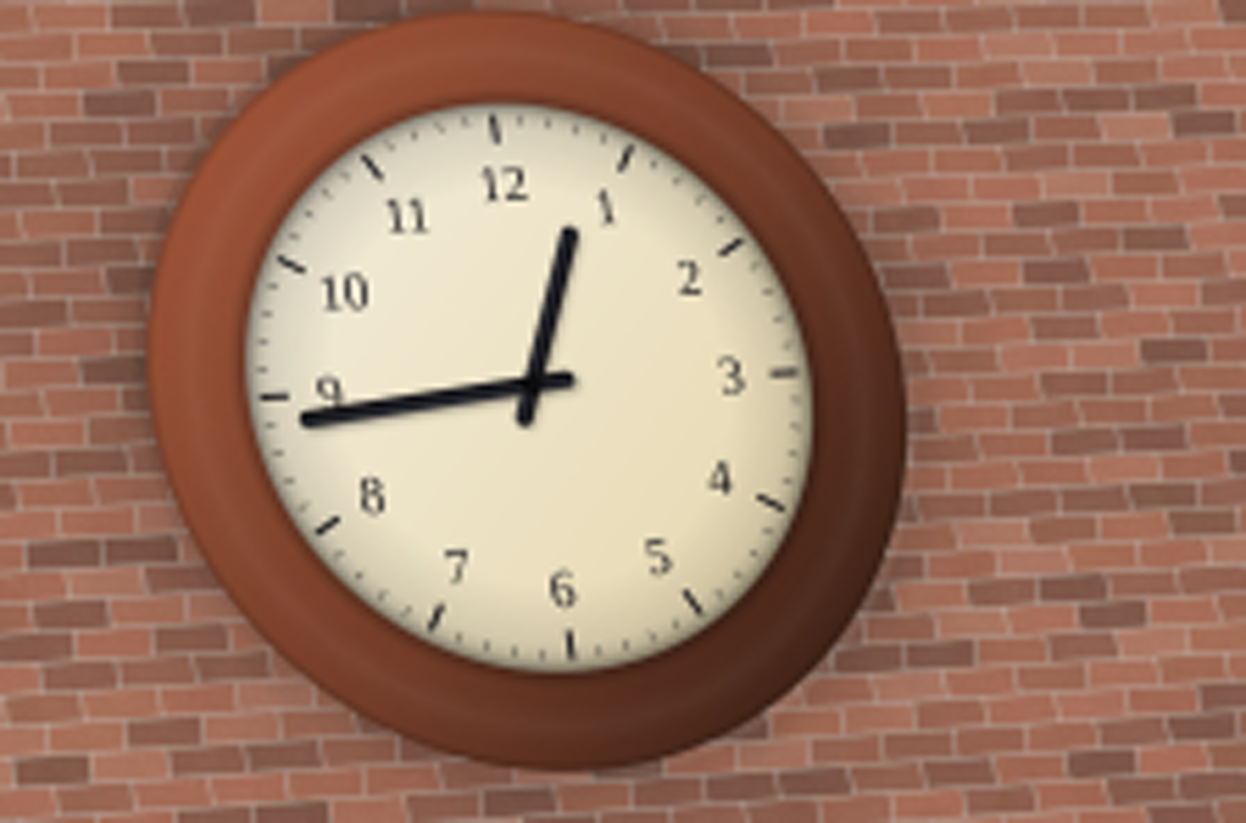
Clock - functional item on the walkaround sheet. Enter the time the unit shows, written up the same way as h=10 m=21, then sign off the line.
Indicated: h=12 m=44
